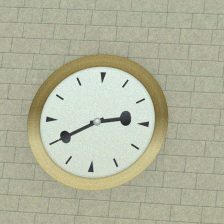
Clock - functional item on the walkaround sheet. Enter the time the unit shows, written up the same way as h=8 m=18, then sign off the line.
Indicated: h=2 m=40
